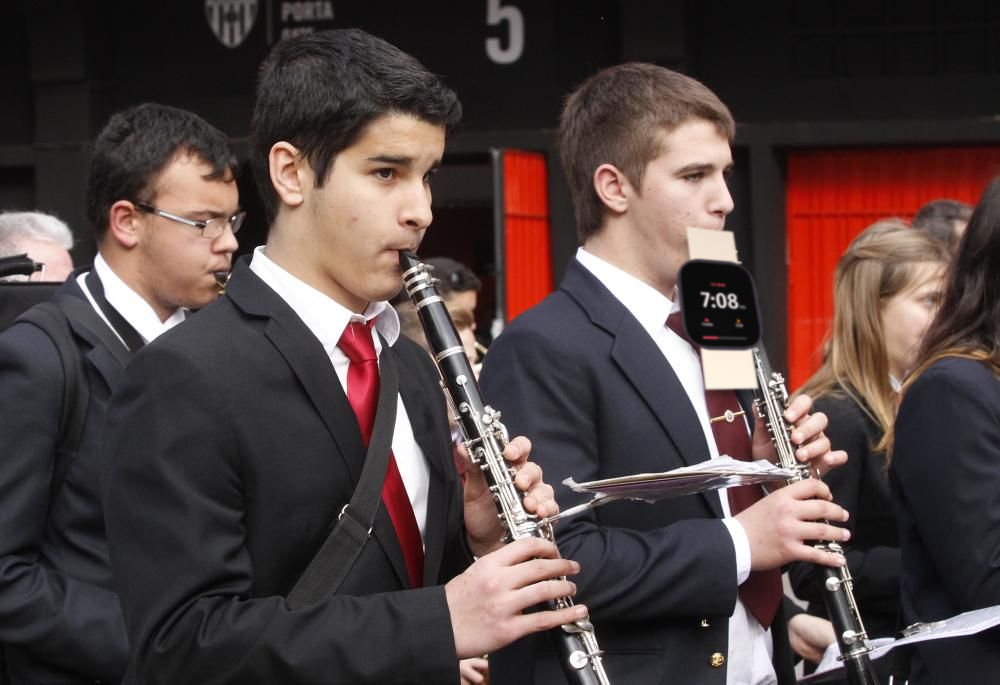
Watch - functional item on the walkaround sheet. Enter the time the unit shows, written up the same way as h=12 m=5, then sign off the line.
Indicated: h=7 m=8
